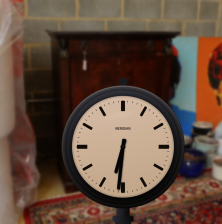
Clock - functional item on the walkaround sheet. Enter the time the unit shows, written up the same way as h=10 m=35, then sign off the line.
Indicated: h=6 m=31
